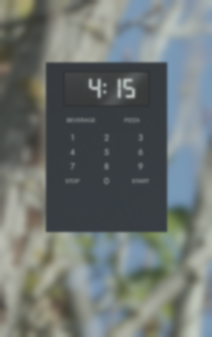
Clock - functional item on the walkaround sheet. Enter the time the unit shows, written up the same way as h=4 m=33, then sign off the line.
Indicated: h=4 m=15
